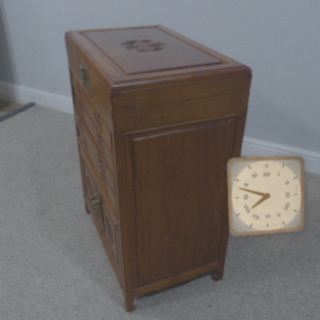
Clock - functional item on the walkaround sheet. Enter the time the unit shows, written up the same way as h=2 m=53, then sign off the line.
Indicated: h=7 m=48
